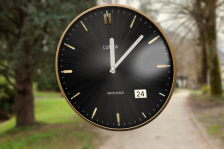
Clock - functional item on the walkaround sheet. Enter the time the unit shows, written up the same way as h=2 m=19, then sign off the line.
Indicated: h=12 m=8
